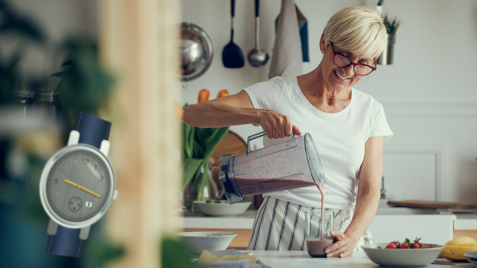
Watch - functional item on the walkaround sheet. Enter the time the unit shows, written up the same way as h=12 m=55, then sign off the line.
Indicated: h=9 m=17
